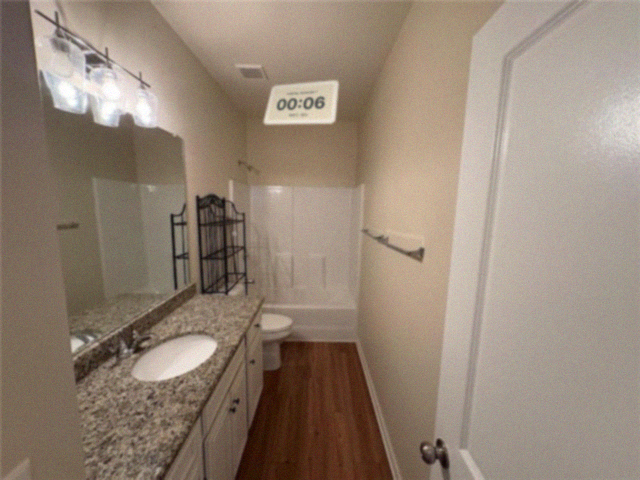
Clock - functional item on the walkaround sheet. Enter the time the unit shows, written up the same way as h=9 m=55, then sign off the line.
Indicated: h=0 m=6
